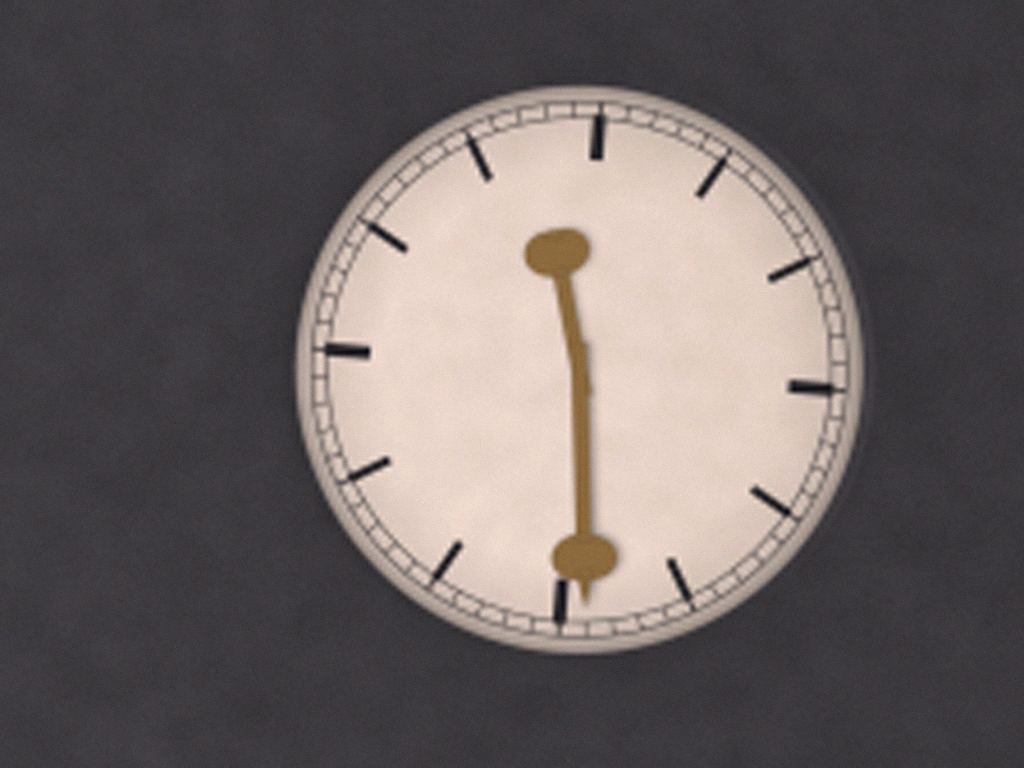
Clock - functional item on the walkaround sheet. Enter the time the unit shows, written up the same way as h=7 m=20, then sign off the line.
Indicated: h=11 m=29
